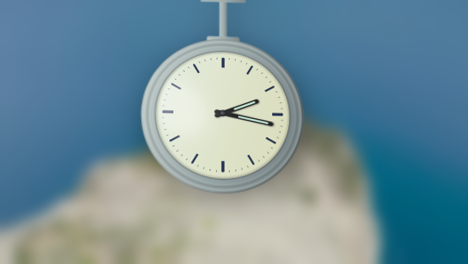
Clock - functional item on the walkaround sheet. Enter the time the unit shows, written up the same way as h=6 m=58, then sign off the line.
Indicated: h=2 m=17
